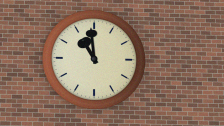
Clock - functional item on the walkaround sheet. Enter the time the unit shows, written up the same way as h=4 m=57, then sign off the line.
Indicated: h=10 m=59
